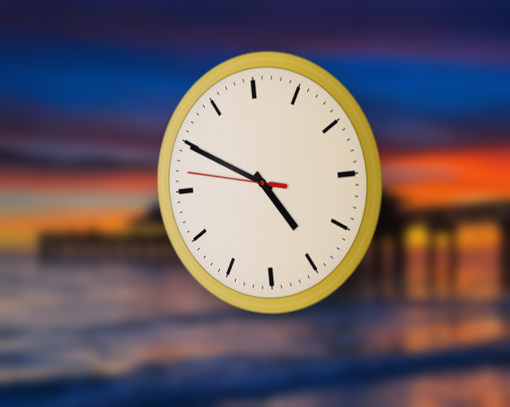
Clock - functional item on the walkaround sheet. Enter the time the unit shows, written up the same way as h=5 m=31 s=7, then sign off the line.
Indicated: h=4 m=49 s=47
